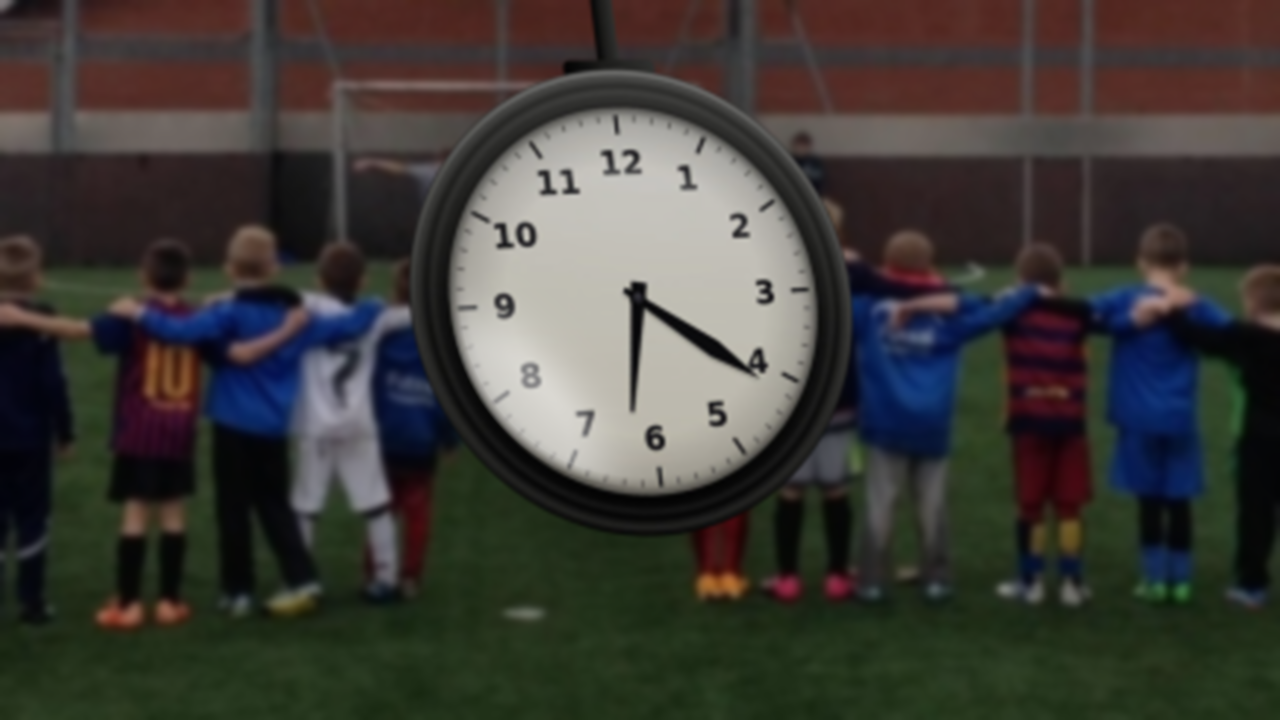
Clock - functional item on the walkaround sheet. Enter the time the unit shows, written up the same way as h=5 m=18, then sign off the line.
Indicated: h=6 m=21
